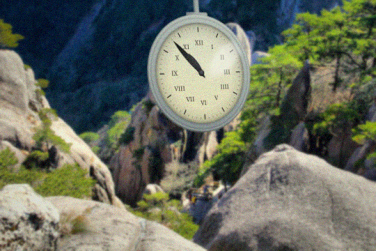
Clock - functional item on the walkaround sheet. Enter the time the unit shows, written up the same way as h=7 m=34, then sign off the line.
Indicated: h=10 m=53
